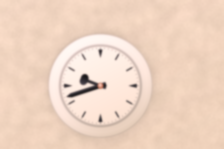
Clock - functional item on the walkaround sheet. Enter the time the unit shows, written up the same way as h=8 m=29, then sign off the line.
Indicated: h=9 m=42
